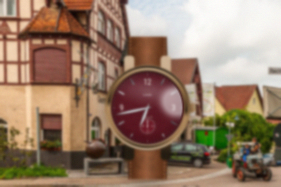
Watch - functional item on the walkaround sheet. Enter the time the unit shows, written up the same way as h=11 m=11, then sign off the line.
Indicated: h=6 m=43
